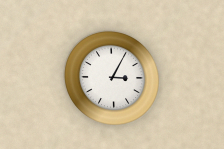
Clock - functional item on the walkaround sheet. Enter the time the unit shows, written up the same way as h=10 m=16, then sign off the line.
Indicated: h=3 m=5
